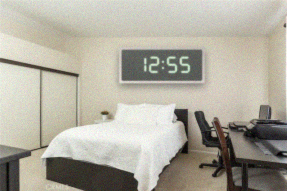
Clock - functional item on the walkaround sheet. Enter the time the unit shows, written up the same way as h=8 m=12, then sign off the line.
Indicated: h=12 m=55
